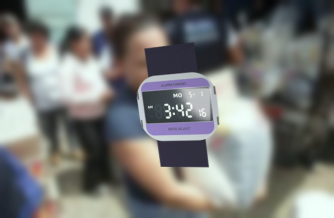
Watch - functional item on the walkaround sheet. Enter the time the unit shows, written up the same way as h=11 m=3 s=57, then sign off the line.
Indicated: h=3 m=42 s=16
